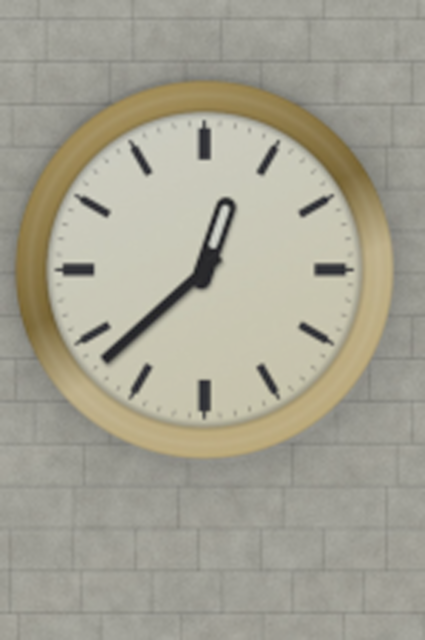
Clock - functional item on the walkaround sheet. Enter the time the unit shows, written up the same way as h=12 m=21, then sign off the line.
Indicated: h=12 m=38
